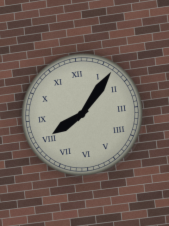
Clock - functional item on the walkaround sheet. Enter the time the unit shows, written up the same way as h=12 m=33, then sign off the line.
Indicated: h=8 m=7
